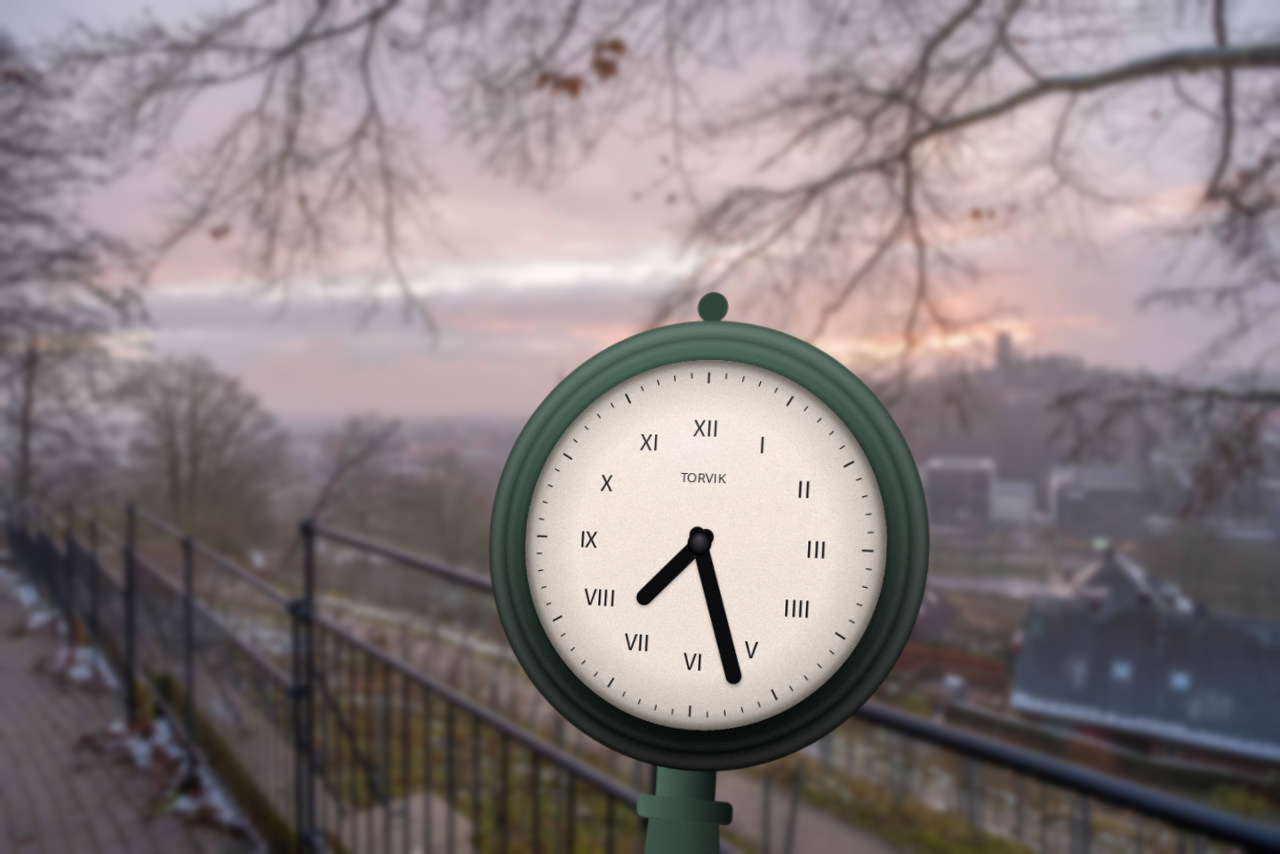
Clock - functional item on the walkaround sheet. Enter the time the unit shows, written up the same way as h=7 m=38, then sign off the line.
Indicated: h=7 m=27
